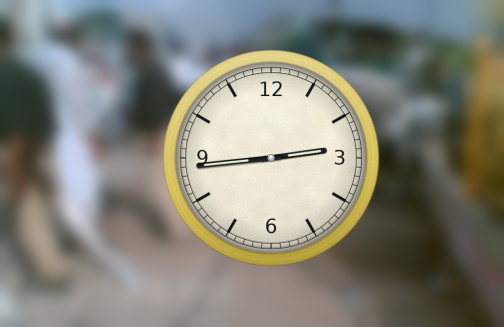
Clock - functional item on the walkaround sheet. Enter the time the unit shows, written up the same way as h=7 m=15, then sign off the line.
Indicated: h=2 m=44
